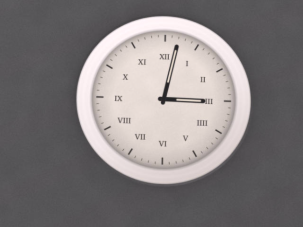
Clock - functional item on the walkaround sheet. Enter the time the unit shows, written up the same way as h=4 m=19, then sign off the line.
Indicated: h=3 m=2
